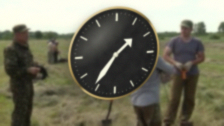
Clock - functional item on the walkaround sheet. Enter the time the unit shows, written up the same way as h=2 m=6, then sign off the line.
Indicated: h=1 m=36
